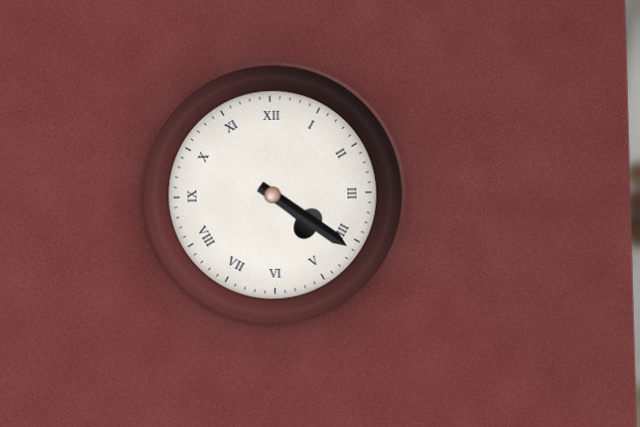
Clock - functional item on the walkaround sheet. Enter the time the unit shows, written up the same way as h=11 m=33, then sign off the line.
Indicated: h=4 m=21
